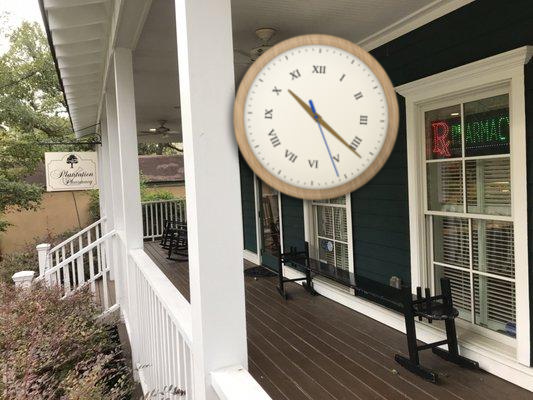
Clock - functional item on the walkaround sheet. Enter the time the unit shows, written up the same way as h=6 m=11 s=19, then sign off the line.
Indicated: h=10 m=21 s=26
